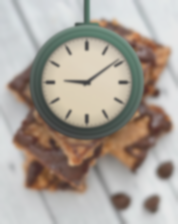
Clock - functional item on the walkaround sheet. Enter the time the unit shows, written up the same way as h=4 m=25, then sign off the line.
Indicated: h=9 m=9
